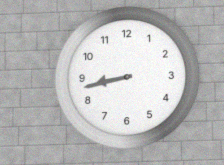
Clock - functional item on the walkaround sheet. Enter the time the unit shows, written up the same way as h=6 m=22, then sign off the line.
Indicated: h=8 m=43
